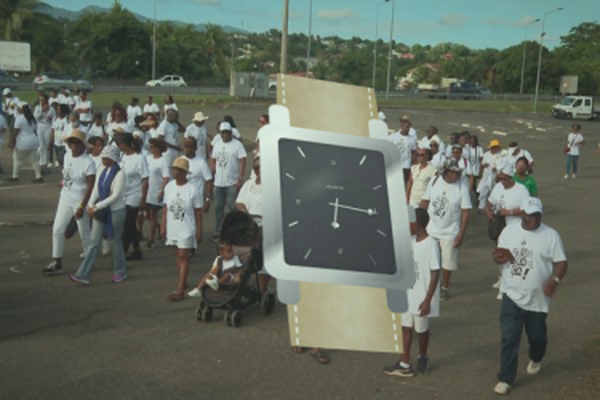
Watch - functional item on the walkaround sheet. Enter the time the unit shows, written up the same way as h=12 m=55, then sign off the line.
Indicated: h=6 m=16
